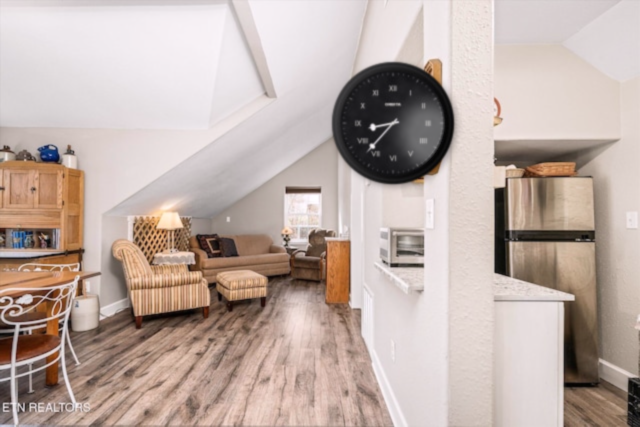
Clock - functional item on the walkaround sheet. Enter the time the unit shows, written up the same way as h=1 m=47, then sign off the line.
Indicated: h=8 m=37
